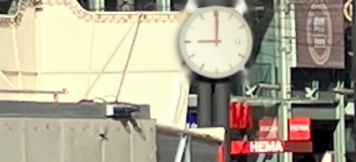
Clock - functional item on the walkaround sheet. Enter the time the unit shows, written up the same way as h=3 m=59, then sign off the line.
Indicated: h=9 m=0
